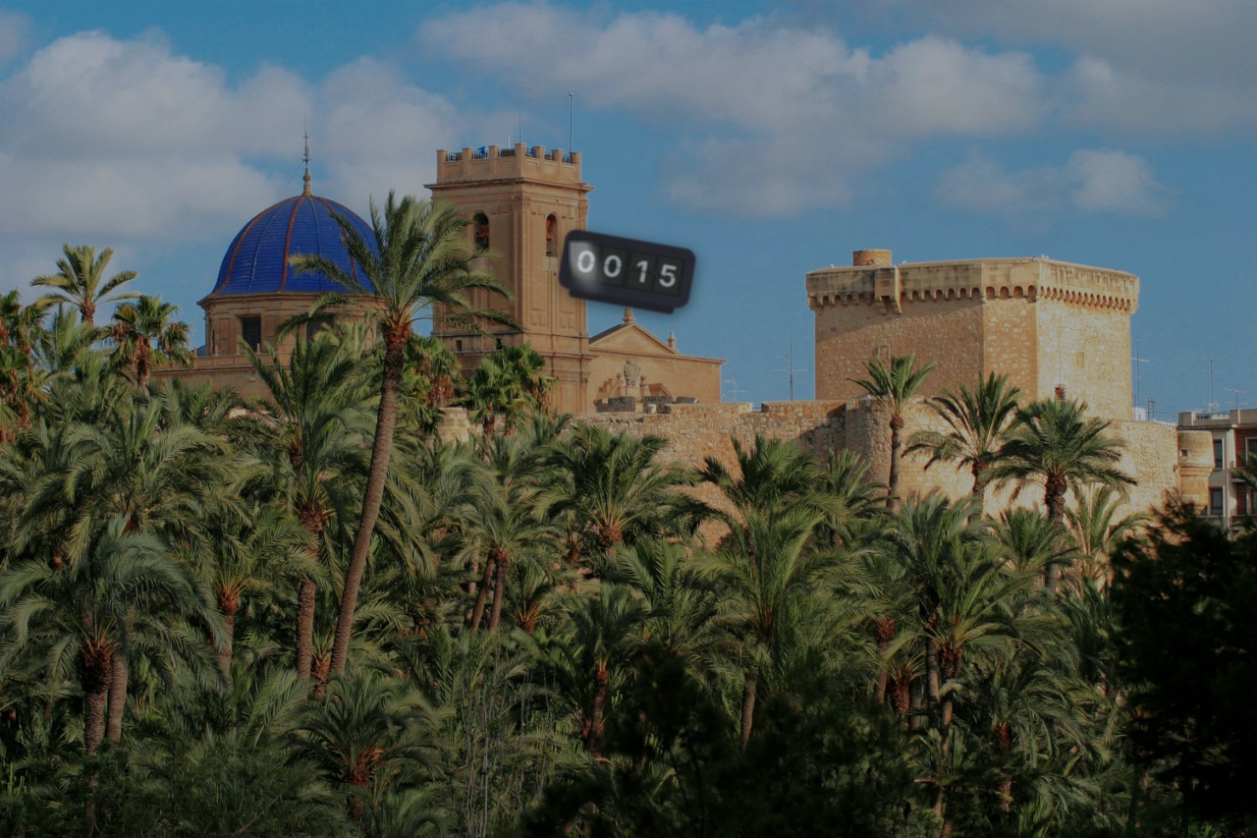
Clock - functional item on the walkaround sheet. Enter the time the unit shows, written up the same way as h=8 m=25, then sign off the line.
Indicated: h=0 m=15
